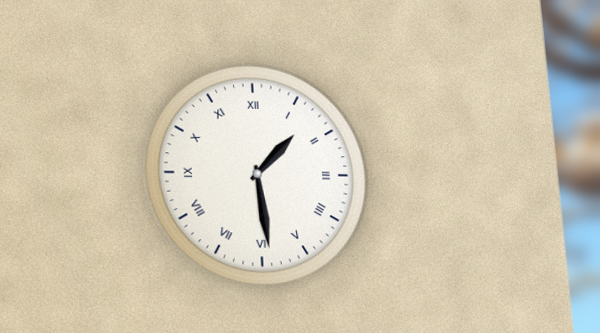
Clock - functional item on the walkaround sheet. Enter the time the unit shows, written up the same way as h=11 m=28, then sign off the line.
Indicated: h=1 m=29
